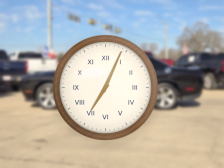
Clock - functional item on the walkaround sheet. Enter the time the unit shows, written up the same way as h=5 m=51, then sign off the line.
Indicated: h=7 m=4
